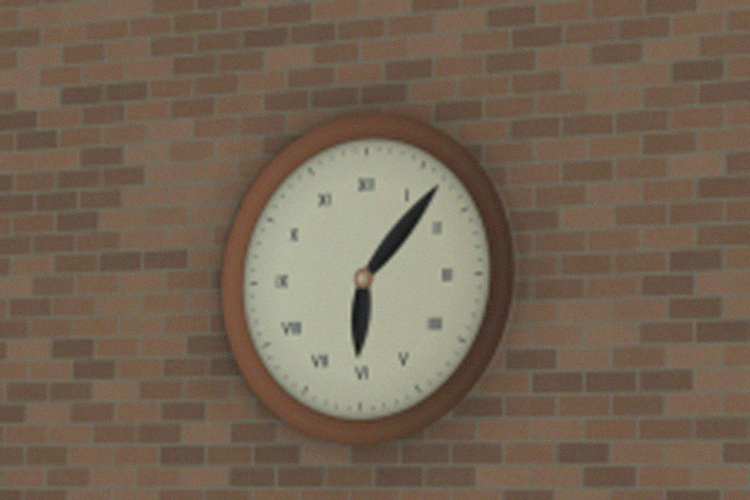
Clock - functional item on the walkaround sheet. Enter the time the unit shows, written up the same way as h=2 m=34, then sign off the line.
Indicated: h=6 m=7
